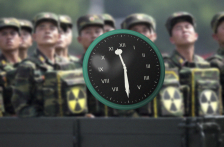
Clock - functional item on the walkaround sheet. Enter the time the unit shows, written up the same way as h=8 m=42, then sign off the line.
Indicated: h=11 m=30
